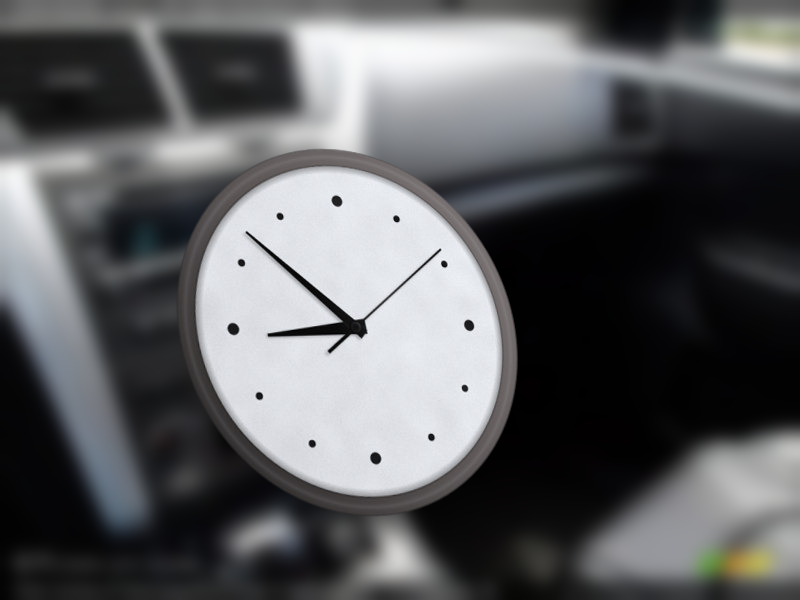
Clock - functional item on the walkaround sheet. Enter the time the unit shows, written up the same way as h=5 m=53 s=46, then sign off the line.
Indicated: h=8 m=52 s=9
